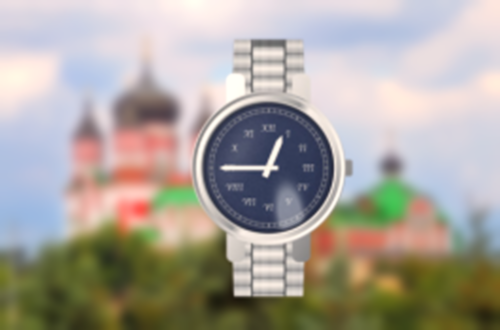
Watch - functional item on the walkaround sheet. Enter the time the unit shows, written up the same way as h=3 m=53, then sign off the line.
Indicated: h=12 m=45
